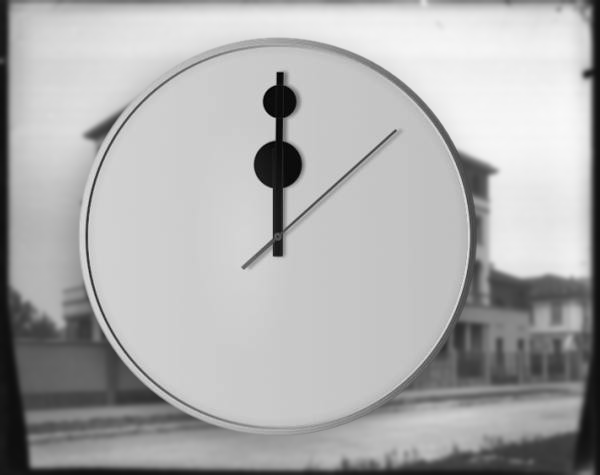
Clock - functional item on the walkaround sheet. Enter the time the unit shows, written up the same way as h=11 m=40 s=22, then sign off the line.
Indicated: h=12 m=0 s=8
